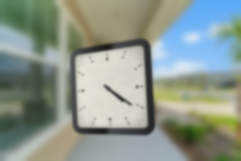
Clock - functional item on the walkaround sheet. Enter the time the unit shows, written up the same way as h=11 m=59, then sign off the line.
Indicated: h=4 m=21
